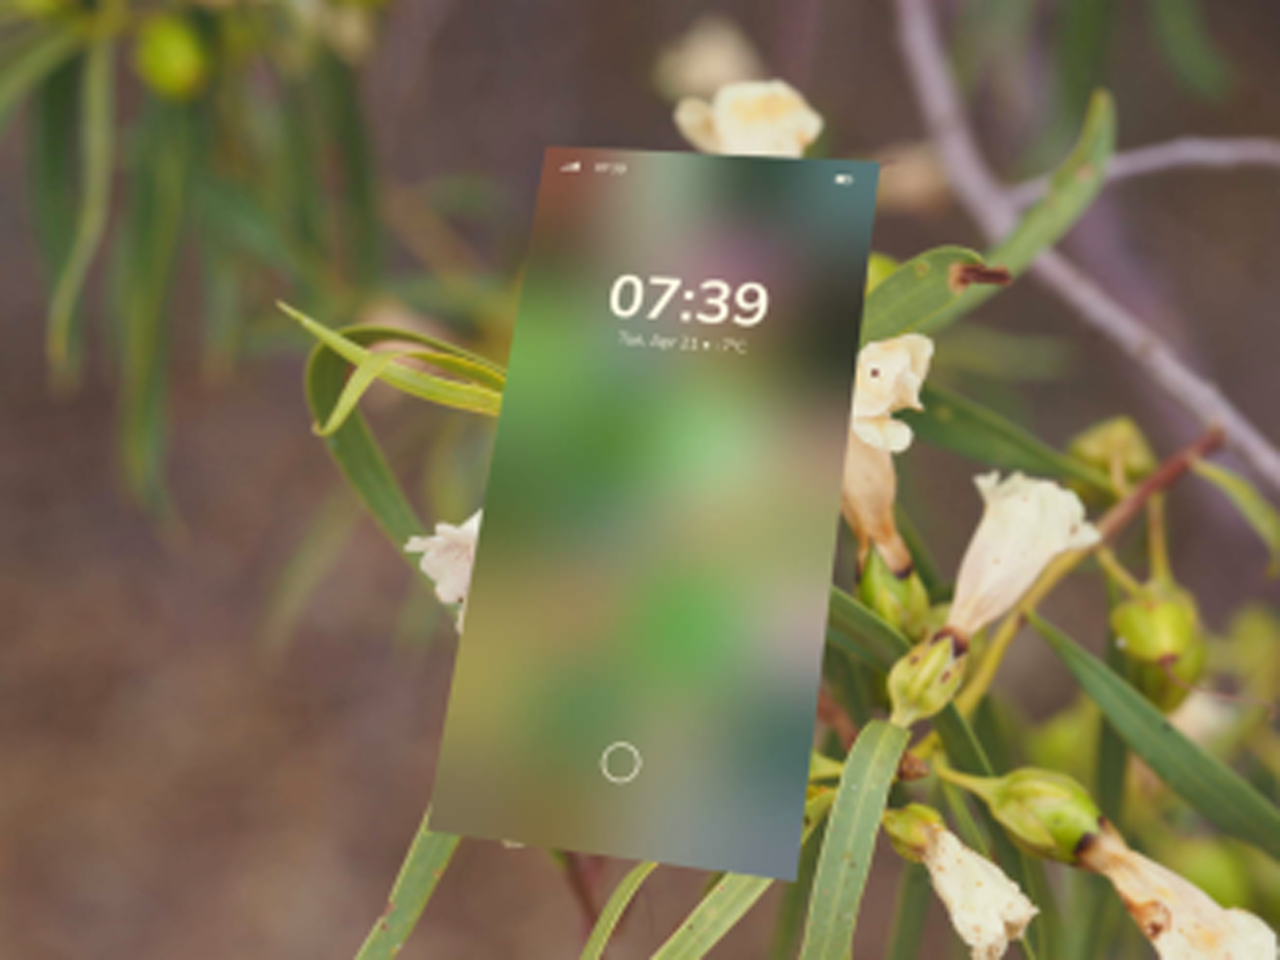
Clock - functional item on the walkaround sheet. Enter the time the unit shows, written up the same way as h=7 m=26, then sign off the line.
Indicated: h=7 m=39
